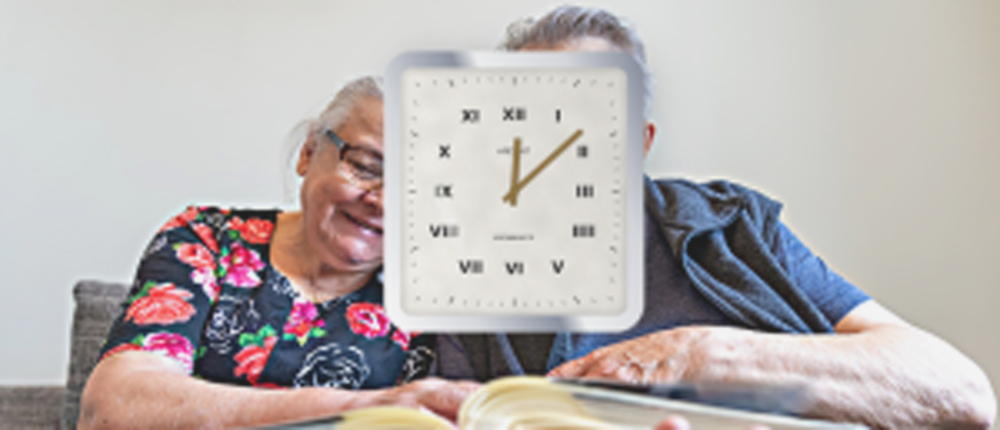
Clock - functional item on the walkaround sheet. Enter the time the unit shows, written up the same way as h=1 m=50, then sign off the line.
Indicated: h=12 m=8
